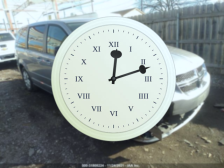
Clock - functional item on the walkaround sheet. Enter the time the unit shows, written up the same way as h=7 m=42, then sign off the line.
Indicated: h=12 m=12
